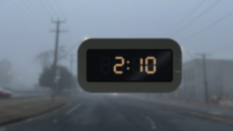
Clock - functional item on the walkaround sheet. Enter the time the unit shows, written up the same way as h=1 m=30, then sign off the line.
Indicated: h=2 m=10
